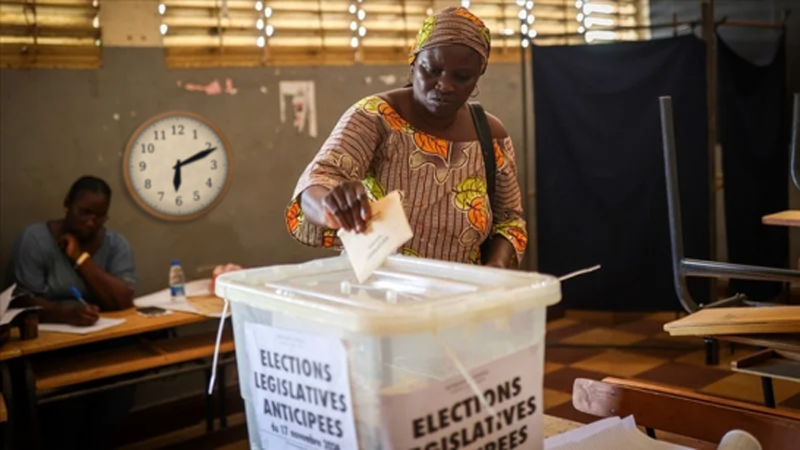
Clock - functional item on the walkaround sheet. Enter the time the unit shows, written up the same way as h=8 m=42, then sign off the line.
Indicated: h=6 m=11
